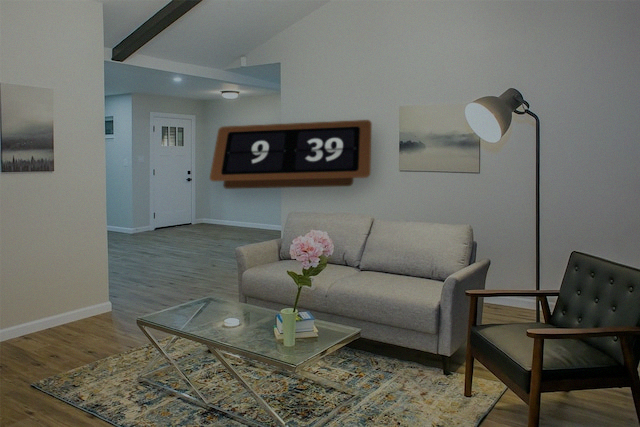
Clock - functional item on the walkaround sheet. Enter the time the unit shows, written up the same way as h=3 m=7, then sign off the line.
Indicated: h=9 m=39
